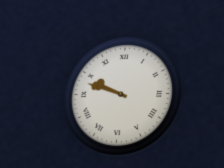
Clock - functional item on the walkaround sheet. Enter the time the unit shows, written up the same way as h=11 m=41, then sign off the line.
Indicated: h=9 m=48
